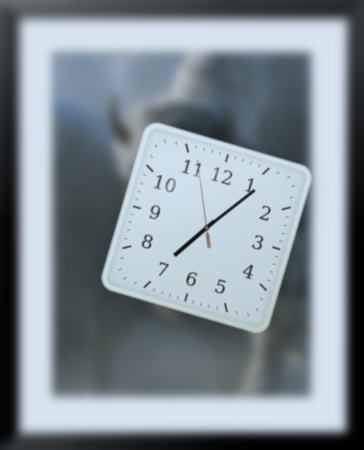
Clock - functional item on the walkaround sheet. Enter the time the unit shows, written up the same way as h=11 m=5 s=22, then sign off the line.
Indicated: h=7 m=5 s=56
